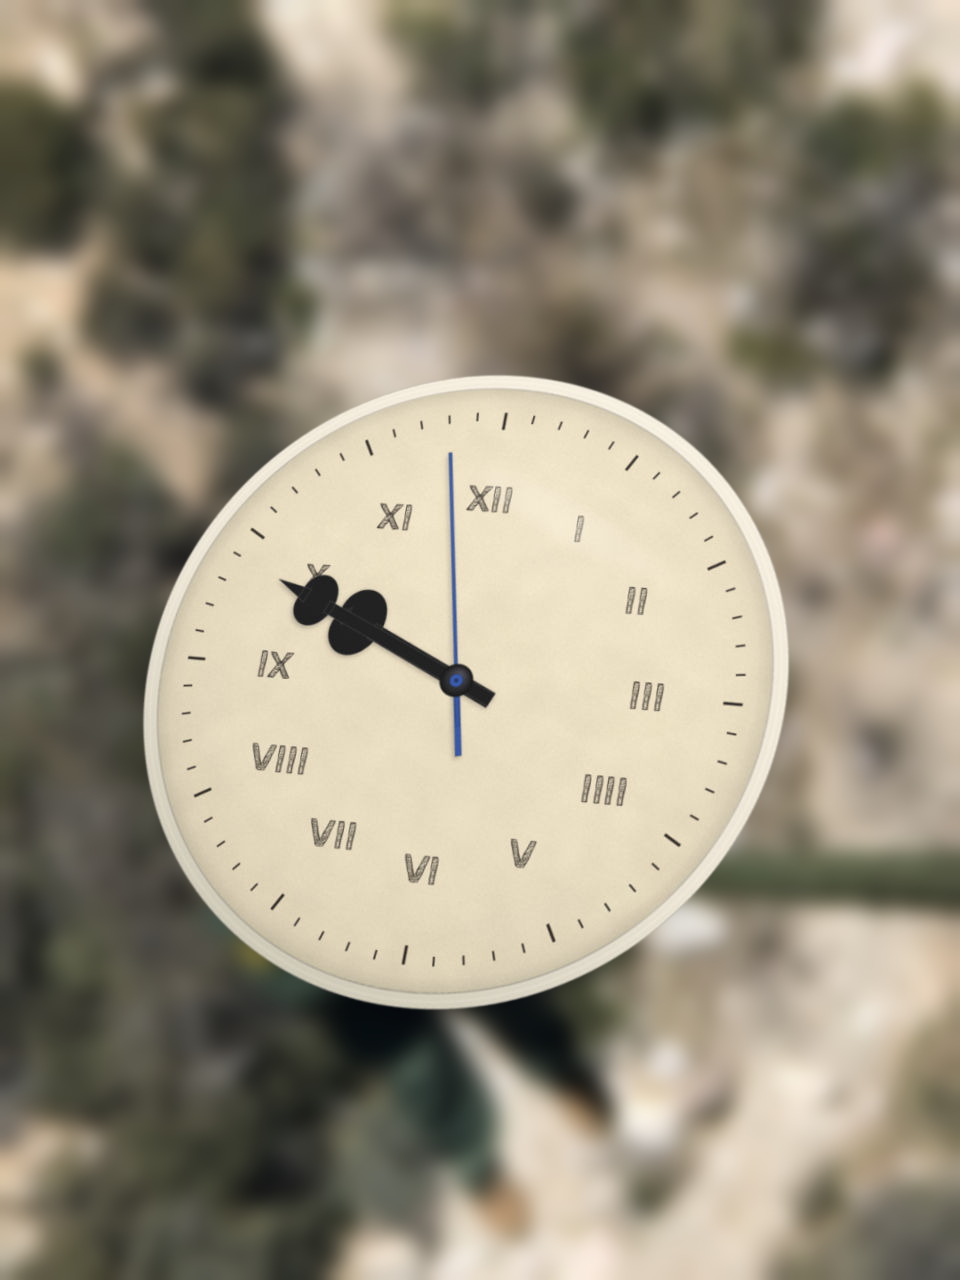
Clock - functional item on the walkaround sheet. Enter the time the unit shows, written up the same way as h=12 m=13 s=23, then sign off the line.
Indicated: h=9 m=48 s=58
